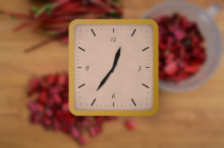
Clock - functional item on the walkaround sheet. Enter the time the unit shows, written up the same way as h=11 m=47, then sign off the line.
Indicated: h=12 m=36
